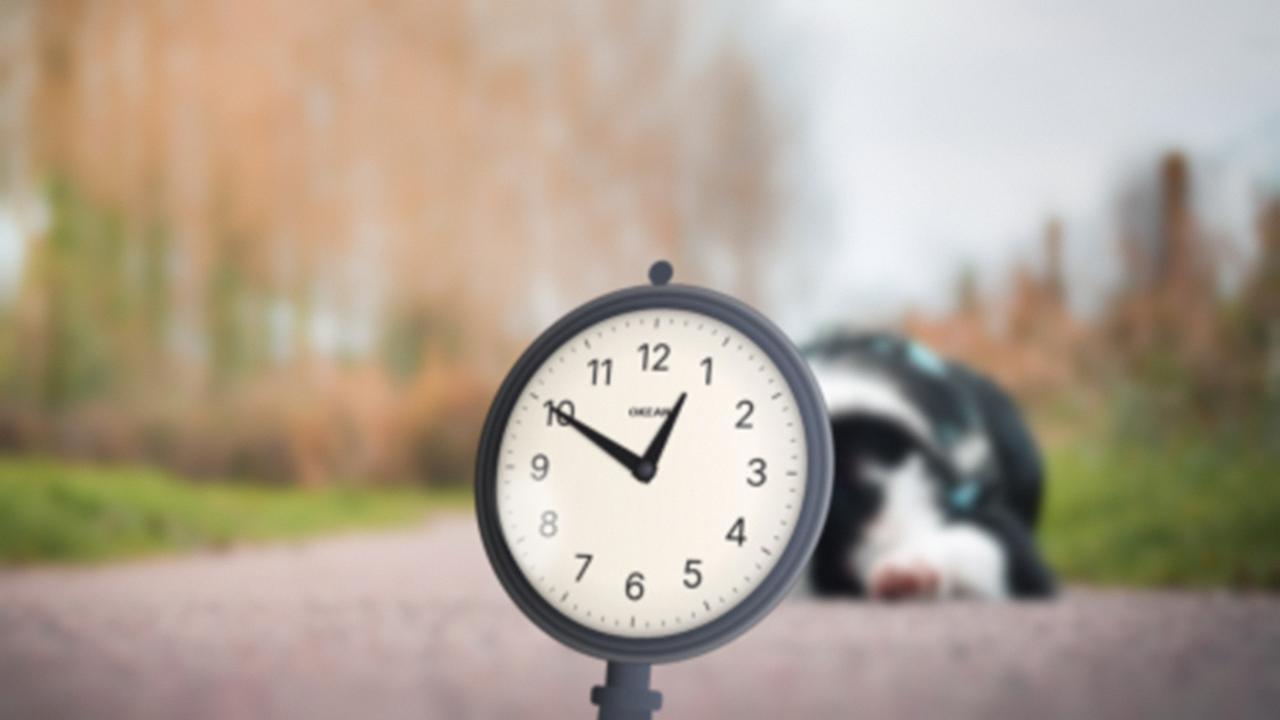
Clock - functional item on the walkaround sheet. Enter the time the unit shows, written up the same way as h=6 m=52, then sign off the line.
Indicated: h=12 m=50
